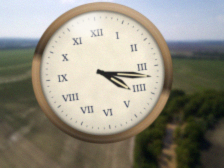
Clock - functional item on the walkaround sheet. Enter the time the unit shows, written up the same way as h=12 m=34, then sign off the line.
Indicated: h=4 m=17
